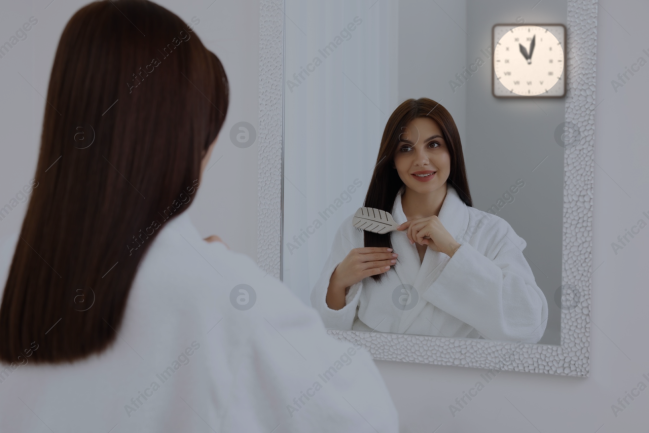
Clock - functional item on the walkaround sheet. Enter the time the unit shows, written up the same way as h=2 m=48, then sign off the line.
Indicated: h=11 m=2
